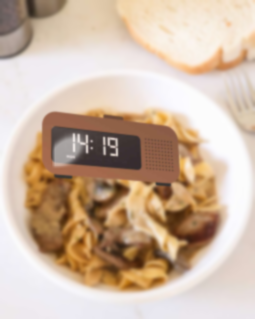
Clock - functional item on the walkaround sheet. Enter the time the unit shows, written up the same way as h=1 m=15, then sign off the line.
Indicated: h=14 m=19
